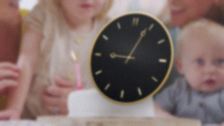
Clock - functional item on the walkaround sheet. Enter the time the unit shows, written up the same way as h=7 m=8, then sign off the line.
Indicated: h=9 m=4
